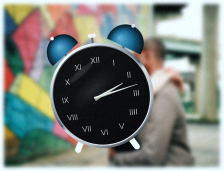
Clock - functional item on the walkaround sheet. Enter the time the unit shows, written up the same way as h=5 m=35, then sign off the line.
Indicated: h=2 m=13
